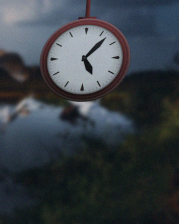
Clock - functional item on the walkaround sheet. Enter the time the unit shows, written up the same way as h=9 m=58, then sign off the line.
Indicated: h=5 m=7
